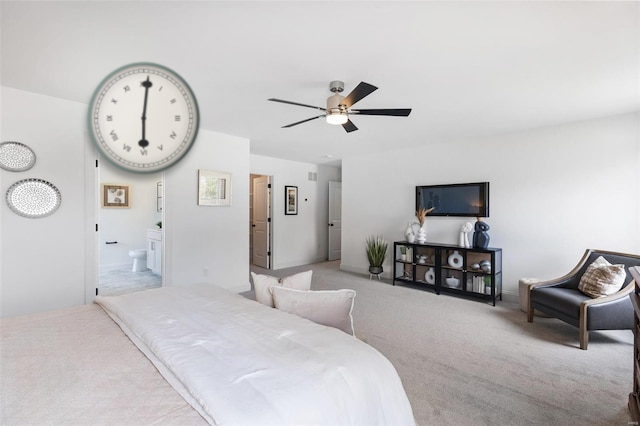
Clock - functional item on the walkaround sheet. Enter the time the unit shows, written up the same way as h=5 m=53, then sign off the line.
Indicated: h=6 m=1
